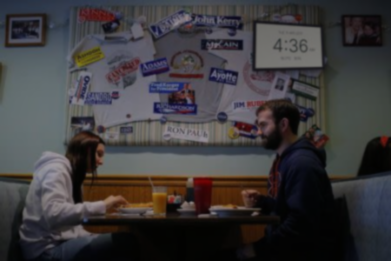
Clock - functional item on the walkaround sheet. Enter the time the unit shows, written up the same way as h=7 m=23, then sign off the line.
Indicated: h=4 m=36
